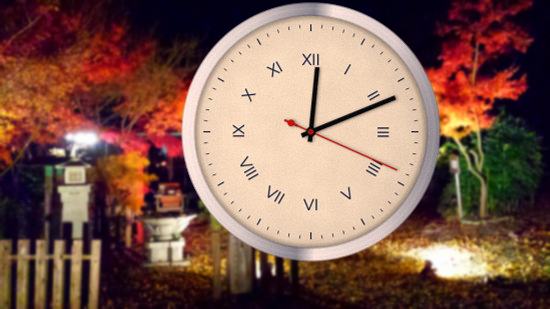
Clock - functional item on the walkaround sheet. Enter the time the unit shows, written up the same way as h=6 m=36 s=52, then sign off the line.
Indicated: h=12 m=11 s=19
